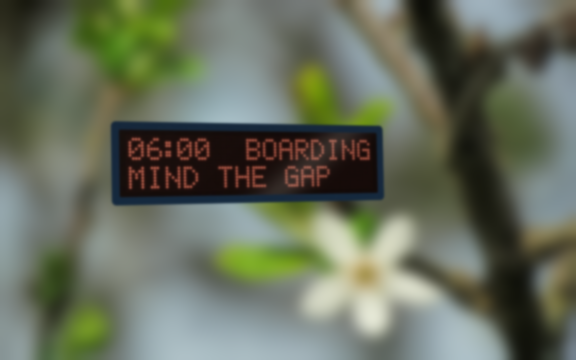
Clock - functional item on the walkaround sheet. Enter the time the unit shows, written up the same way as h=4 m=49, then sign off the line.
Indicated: h=6 m=0
